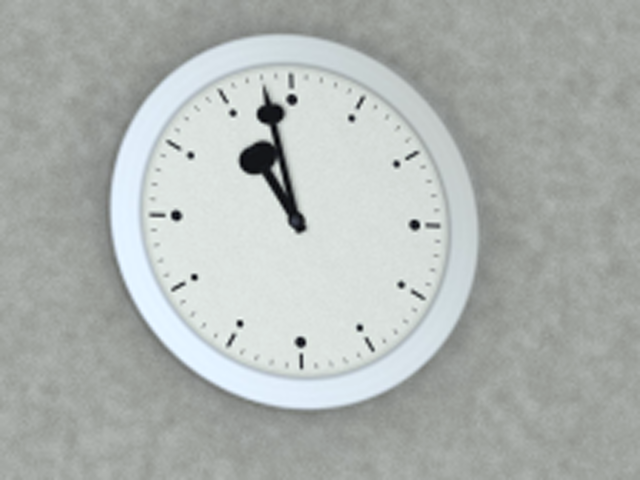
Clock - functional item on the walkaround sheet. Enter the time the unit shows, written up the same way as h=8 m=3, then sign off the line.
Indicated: h=10 m=58
